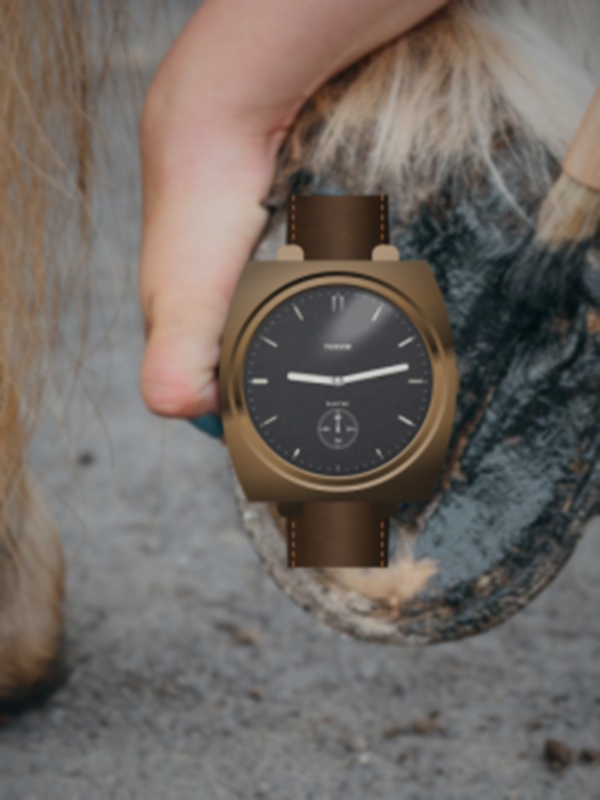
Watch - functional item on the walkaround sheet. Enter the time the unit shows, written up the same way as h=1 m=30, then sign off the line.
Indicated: h=9 m=13
